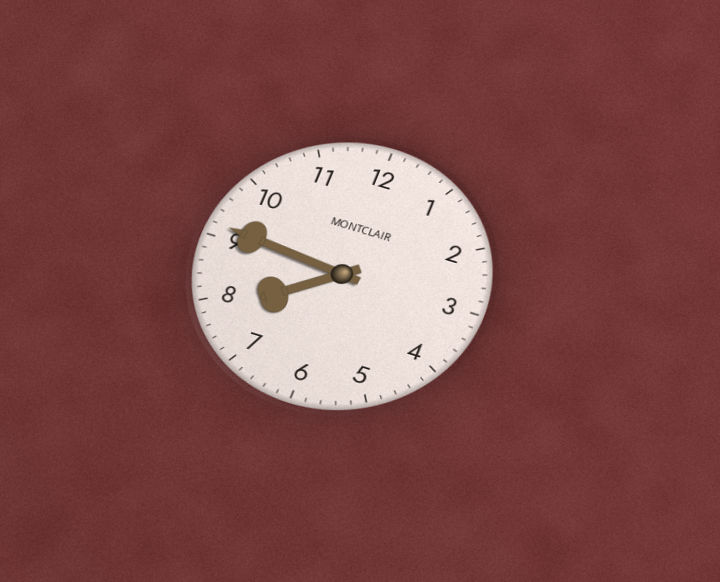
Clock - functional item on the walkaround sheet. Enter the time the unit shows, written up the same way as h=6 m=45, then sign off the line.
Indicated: h=7 m=46
